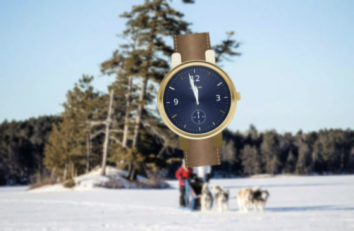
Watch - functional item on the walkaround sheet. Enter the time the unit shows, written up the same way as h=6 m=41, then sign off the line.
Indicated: h=11 m=58
